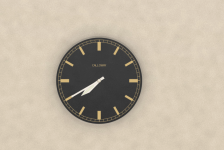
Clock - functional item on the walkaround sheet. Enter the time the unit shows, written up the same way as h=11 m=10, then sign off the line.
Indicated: h=7 m=40
